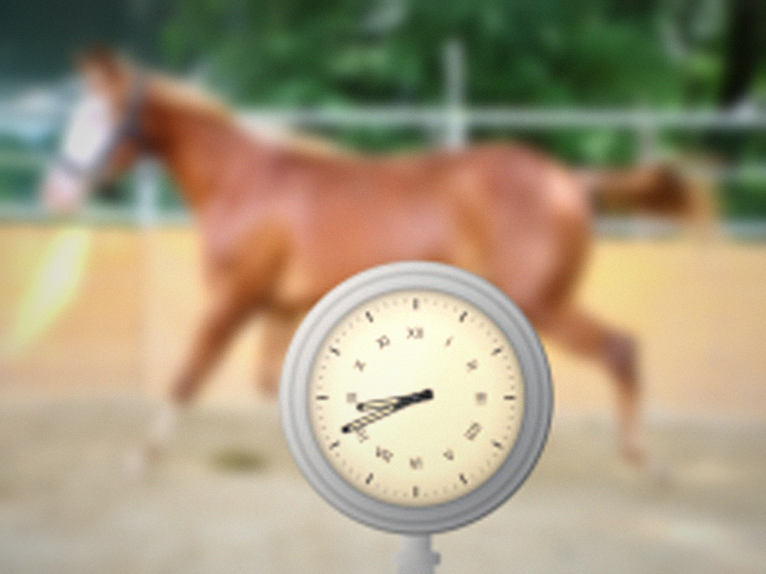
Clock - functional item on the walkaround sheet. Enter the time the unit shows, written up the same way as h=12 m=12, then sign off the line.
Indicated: h=8 m=41
